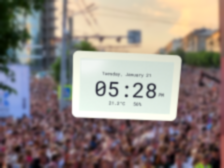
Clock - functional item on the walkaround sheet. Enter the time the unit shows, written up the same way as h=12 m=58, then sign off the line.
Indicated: h=5 m=28
